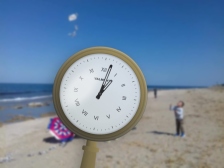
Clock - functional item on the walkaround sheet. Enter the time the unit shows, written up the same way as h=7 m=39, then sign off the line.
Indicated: h=1 m=2
